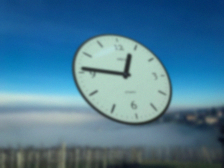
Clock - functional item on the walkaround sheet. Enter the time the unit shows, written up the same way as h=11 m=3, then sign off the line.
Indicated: h=12 m=46
